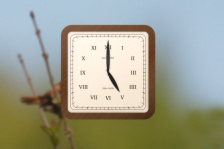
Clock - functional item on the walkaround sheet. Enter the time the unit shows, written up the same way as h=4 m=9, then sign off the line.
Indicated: h=5 m=0
